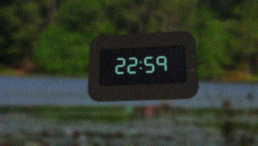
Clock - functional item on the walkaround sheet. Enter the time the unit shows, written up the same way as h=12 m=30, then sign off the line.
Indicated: h=22 m=59
